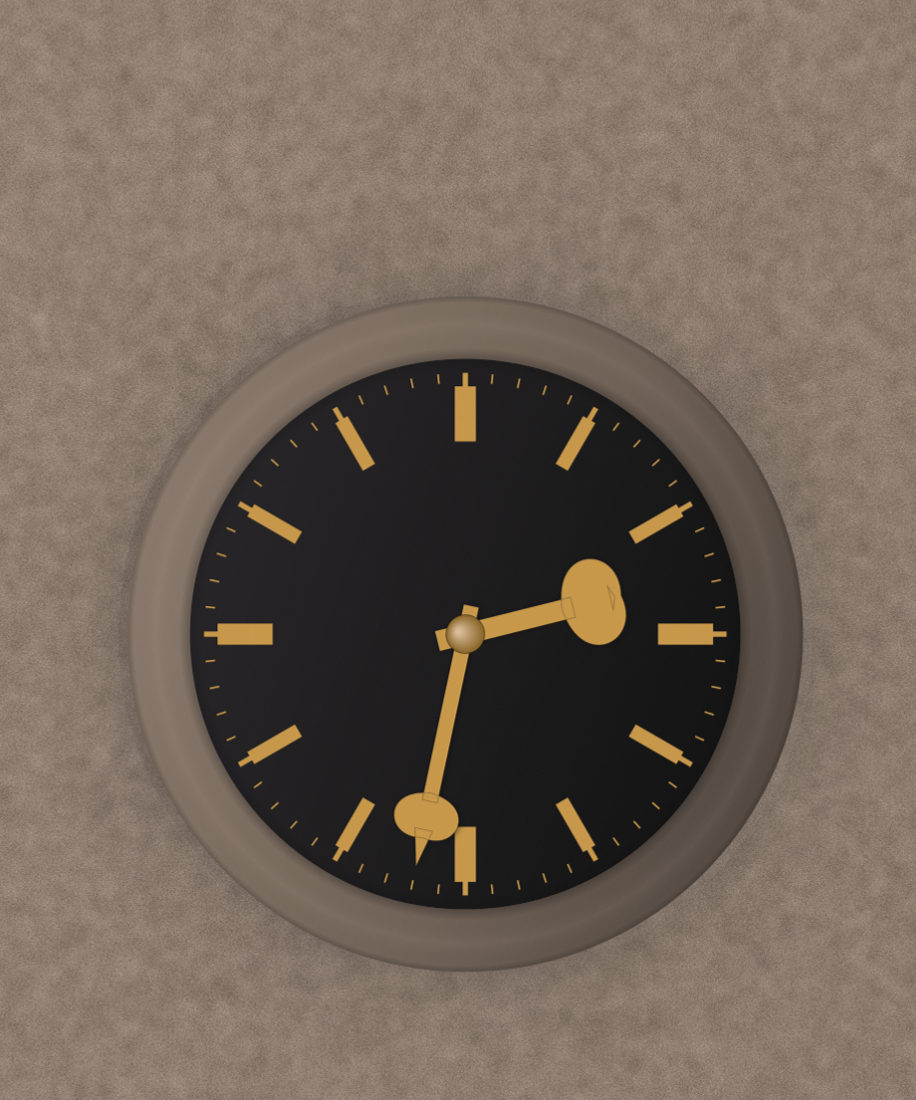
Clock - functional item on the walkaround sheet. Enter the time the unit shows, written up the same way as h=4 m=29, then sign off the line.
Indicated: h=2 m=32
